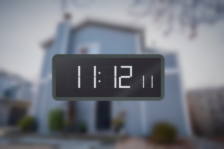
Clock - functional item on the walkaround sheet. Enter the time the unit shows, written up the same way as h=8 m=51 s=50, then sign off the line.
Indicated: h=11 m=12 s=11
